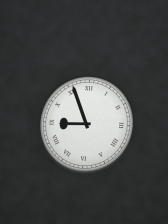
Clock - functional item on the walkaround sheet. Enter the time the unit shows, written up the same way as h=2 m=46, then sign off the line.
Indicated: h=8 m=56
